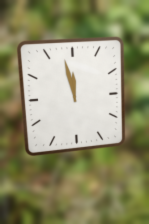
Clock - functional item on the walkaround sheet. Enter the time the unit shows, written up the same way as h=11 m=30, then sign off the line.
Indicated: h=11 m=58
